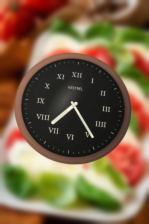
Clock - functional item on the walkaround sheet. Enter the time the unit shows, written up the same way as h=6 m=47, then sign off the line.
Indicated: h=7 m=24
